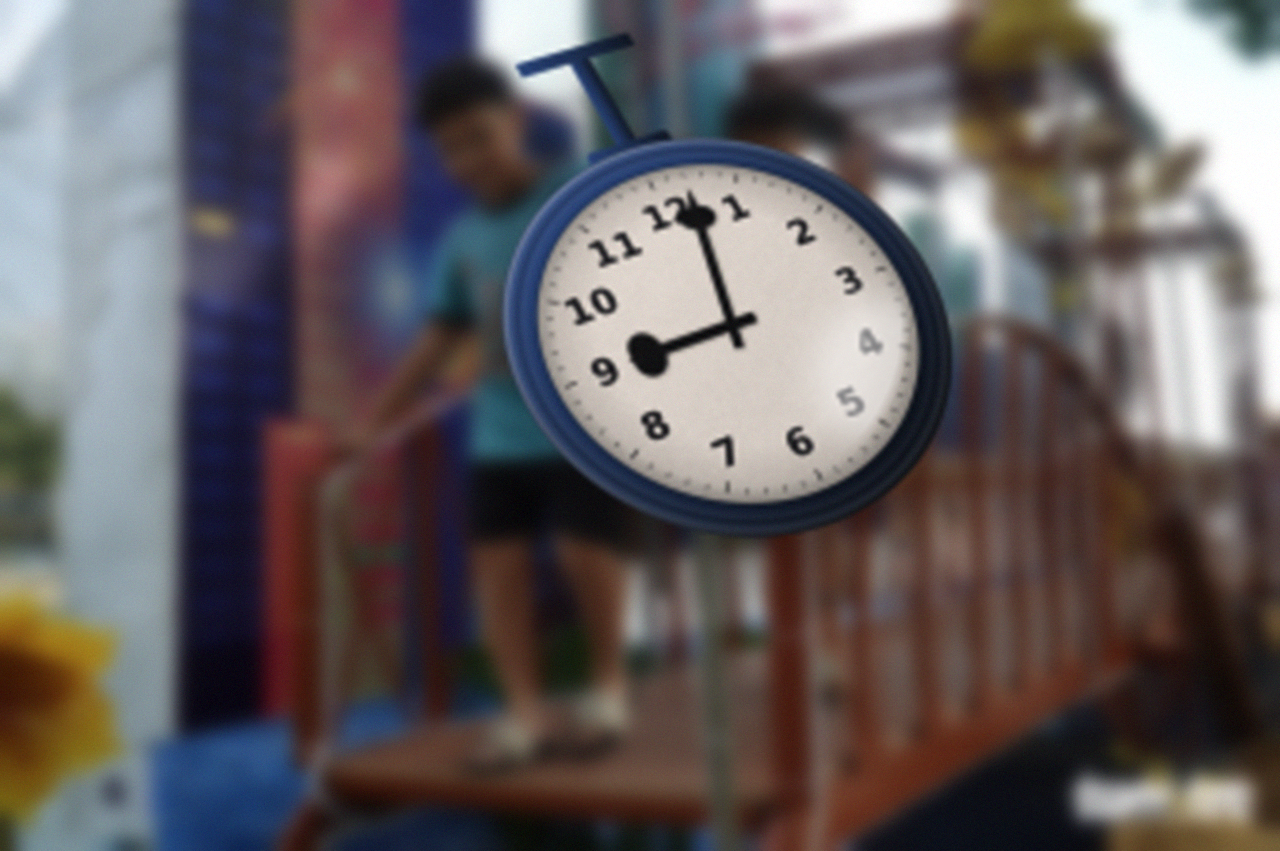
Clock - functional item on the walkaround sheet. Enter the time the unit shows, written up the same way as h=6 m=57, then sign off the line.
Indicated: h=9 m=2
